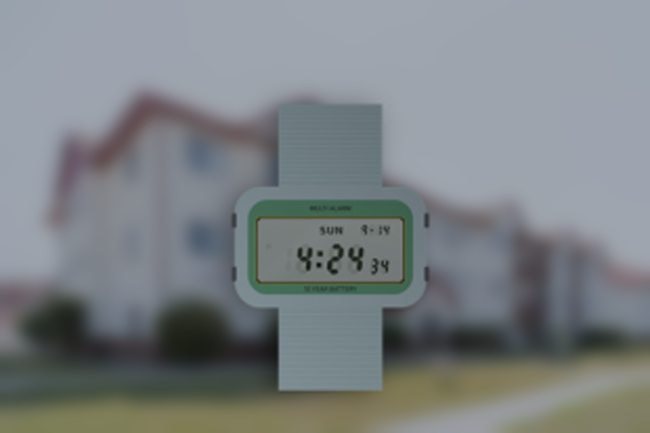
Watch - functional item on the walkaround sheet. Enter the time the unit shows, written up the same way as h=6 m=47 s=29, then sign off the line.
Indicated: h=4 m=24 s=34
